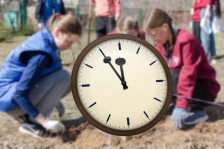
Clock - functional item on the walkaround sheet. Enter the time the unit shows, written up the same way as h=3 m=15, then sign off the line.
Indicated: h=11 m=55
